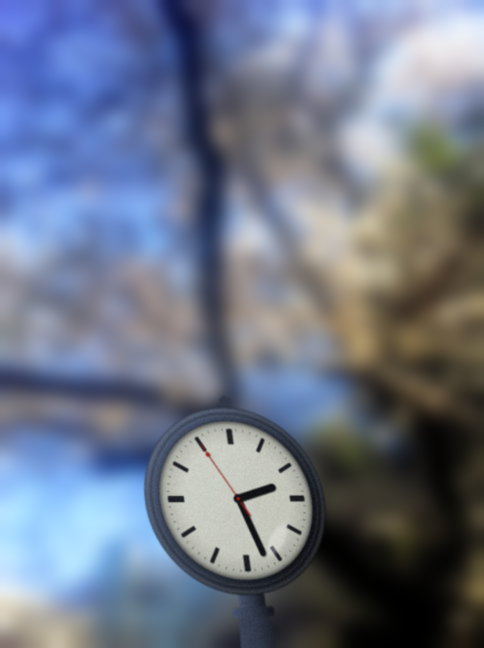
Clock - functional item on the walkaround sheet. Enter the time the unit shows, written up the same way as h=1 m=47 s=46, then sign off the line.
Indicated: h=2 m=26 s=55
